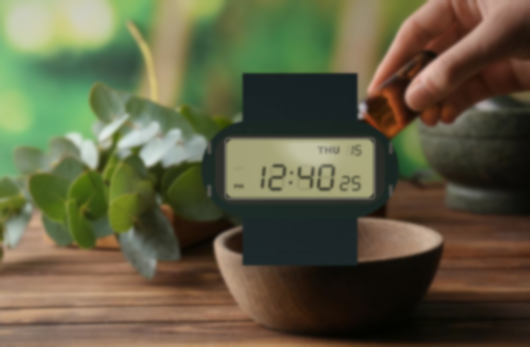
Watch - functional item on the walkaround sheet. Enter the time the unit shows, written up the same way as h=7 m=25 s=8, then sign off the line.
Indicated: h=12 m=40 s=25
